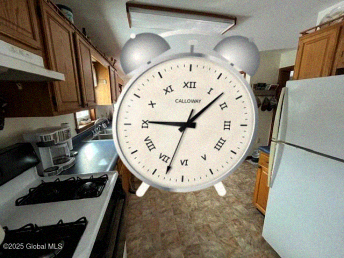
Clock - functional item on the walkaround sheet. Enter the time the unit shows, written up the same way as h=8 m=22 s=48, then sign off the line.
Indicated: h=9 m=7 s=33
